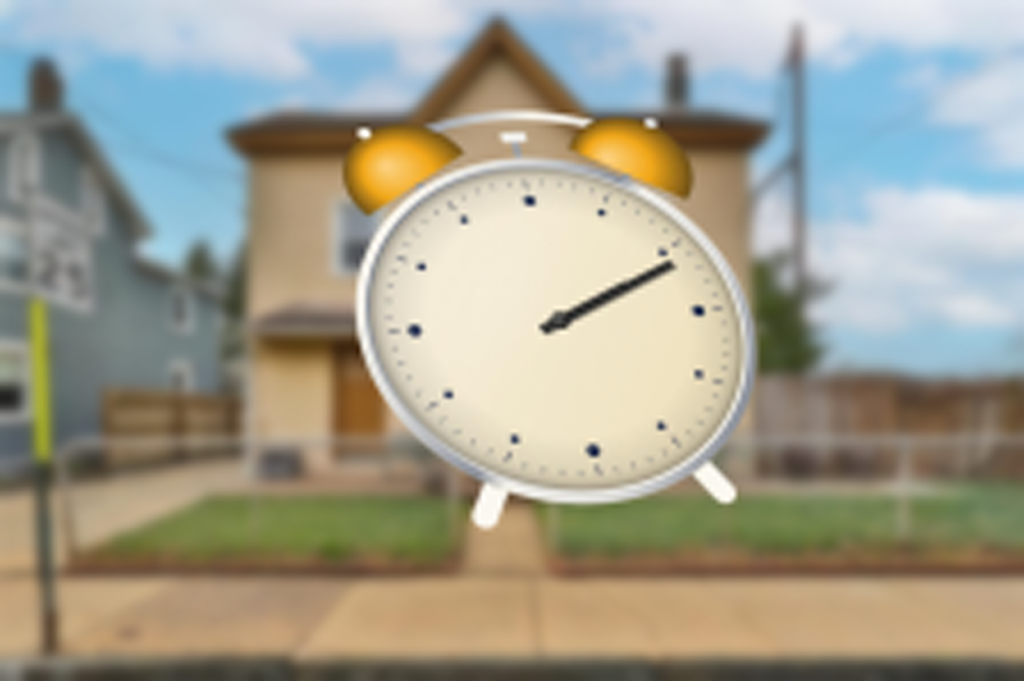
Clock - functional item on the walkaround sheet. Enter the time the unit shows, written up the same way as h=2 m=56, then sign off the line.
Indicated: h=2 m=11
